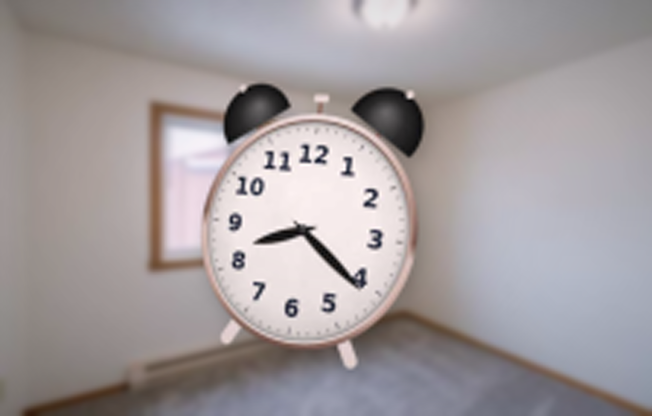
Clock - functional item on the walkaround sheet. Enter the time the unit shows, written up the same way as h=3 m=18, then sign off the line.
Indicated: h=8 m=21
